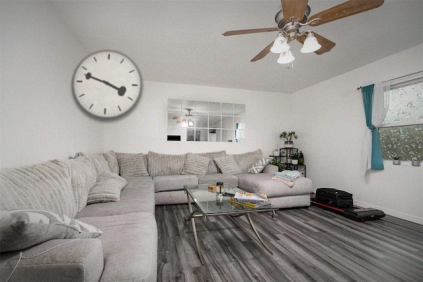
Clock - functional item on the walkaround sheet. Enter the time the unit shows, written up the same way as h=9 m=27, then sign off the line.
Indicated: h=3 m=48
